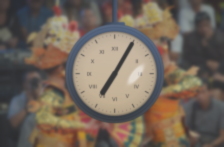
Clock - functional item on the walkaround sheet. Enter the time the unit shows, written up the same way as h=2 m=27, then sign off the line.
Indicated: h=7 m=5
